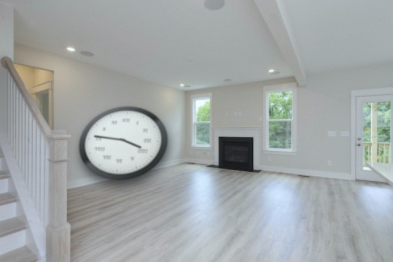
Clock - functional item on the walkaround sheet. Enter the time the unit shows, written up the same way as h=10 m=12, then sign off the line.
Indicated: h=3 m=46
